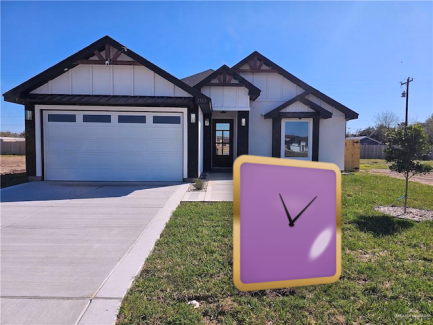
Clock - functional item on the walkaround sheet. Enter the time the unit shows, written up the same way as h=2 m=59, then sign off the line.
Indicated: h=11 m=8
